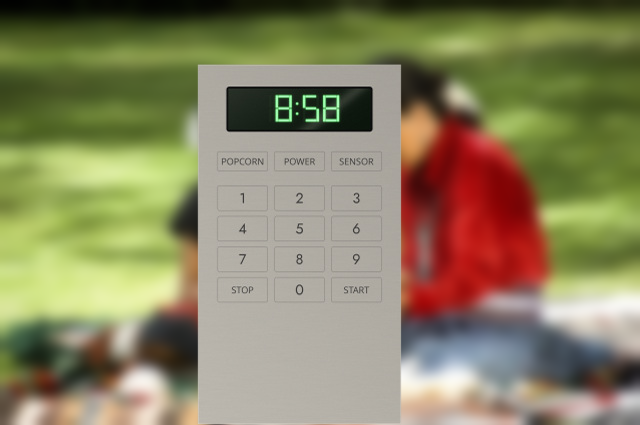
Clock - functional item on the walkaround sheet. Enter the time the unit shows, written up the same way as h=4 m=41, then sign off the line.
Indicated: h=8 m=58
